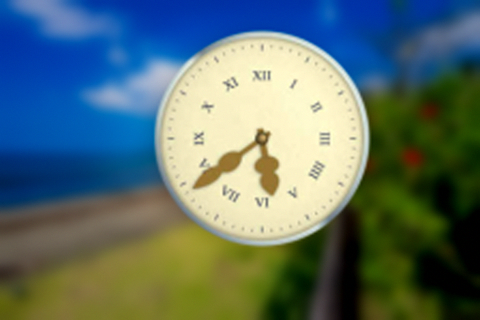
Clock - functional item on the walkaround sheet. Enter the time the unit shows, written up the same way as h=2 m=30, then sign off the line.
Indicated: h=5 m=39
